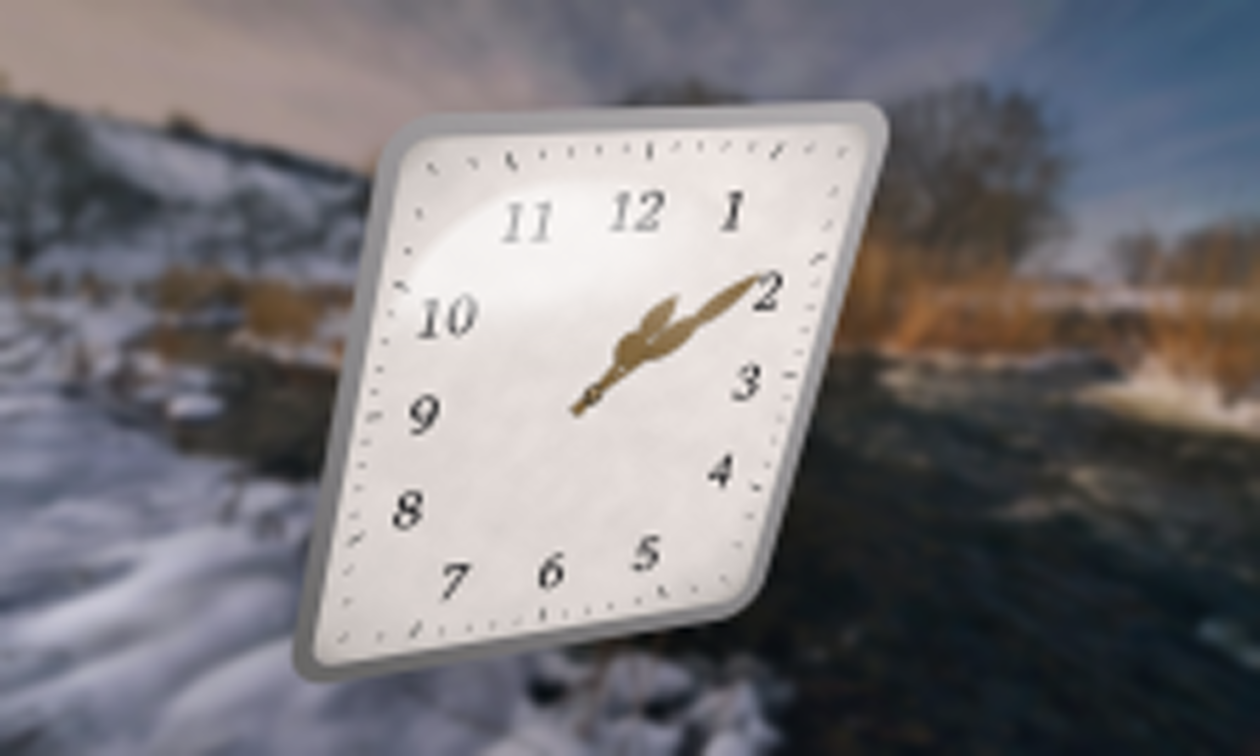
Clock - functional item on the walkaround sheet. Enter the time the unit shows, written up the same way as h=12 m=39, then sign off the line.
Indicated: h=1 m=9
